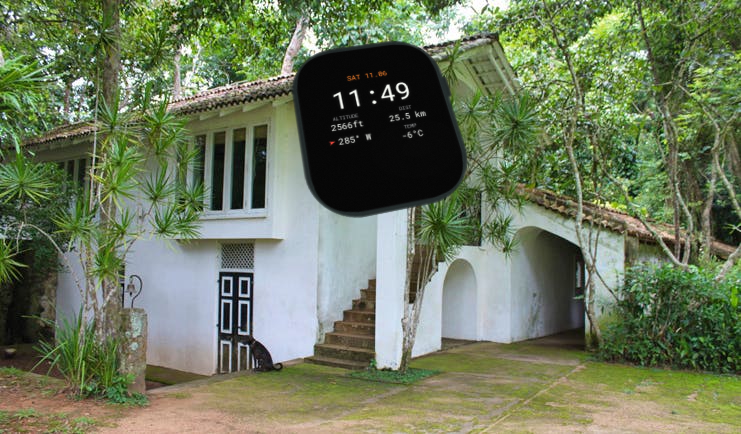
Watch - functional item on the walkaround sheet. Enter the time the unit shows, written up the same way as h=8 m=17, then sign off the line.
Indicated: h=11 m=49
